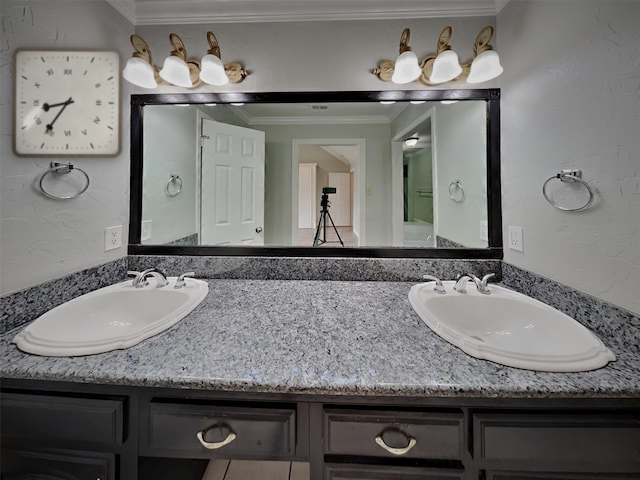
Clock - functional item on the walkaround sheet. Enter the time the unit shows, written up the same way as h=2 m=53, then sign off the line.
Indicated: h=8 m=36
